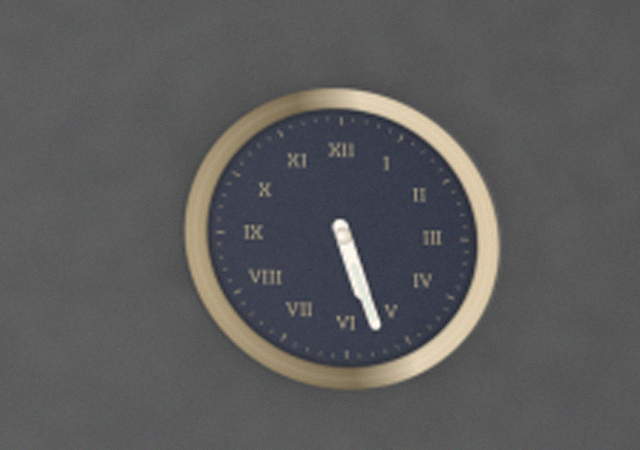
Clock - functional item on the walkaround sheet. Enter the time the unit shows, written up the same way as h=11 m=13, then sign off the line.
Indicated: h=5 m=27
